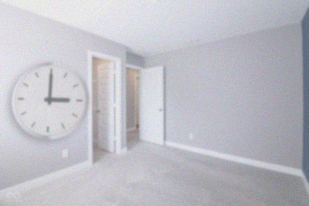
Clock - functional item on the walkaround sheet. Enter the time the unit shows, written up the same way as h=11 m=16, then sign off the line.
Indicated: h=3 m=0
